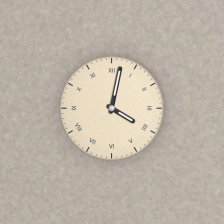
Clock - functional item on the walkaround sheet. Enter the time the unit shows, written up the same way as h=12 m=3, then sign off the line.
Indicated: h=4 m=2
